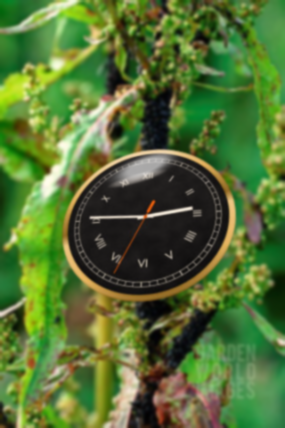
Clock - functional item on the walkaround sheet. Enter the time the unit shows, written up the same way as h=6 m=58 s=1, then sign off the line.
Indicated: h=2 m=45 s=34
